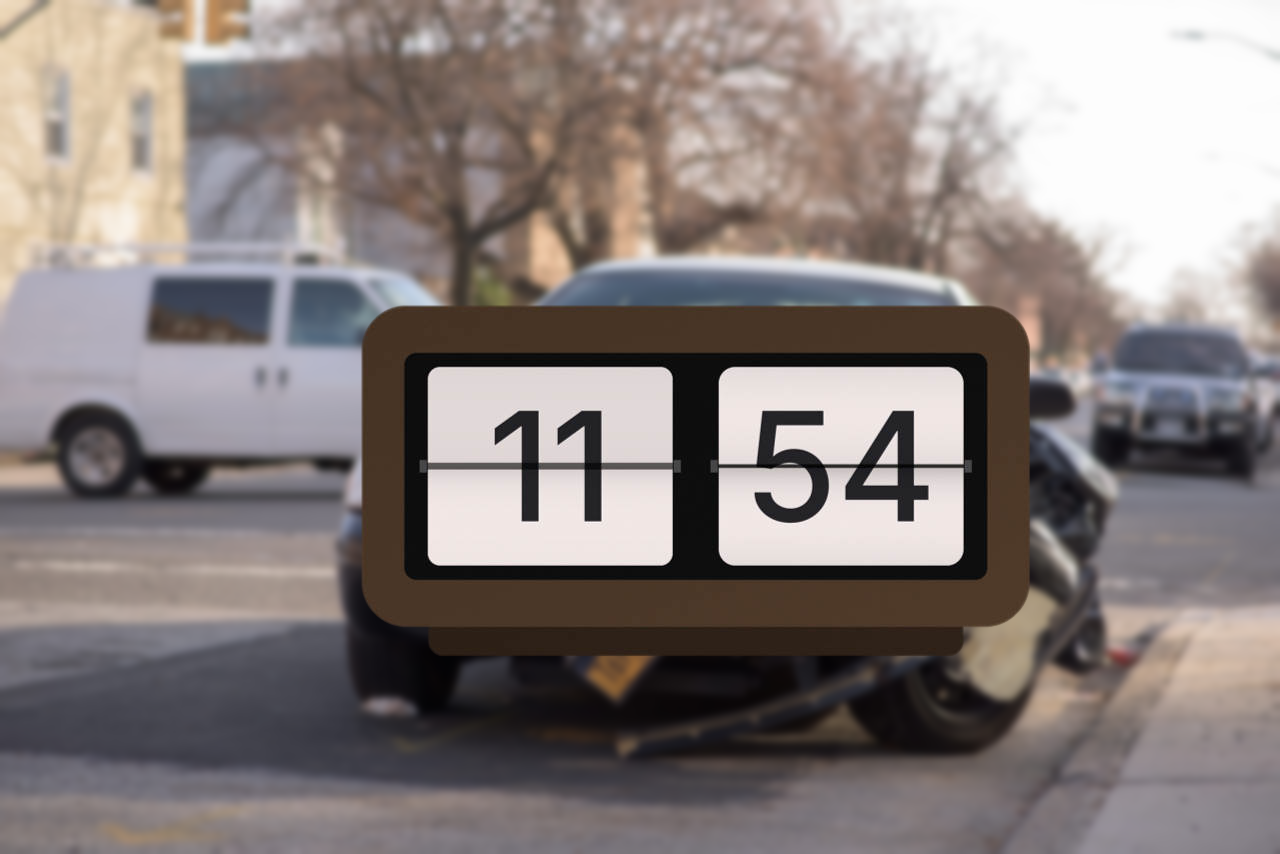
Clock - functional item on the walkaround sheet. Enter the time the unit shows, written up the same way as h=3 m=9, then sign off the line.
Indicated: h=11 m=54
